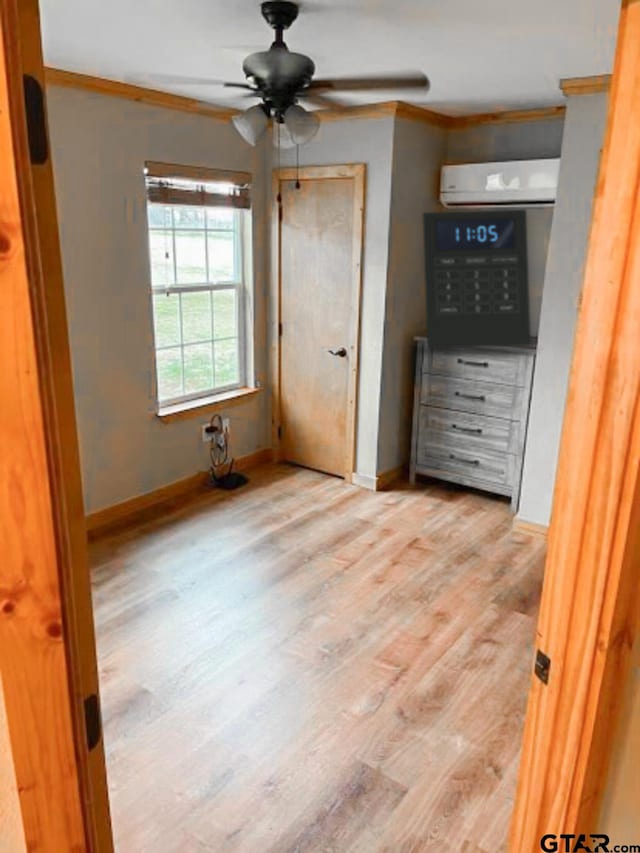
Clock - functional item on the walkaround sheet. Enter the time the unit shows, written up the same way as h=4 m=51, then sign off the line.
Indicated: h=11 m=5
